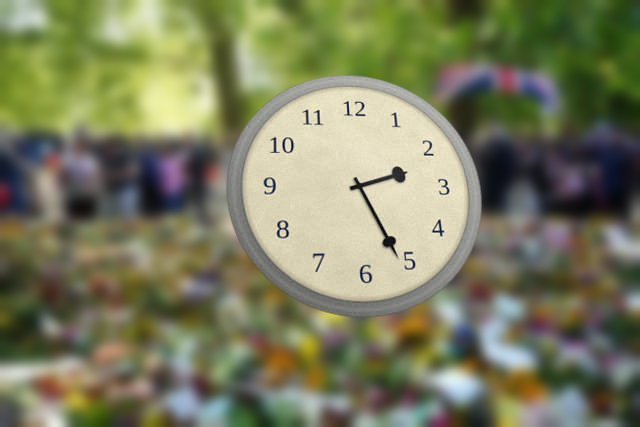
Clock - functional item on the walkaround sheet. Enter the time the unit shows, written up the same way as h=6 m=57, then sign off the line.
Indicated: h=2 m=26
